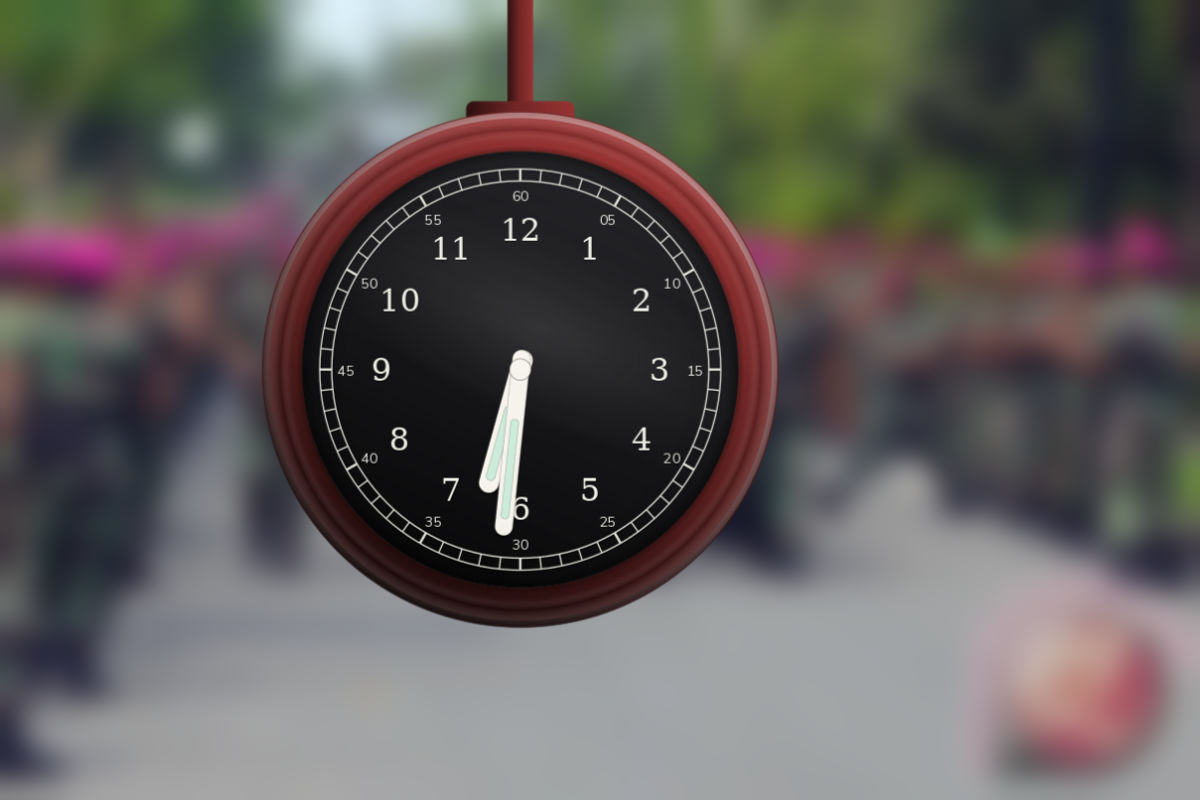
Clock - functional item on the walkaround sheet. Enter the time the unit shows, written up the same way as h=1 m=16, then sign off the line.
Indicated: h=6 m=31
